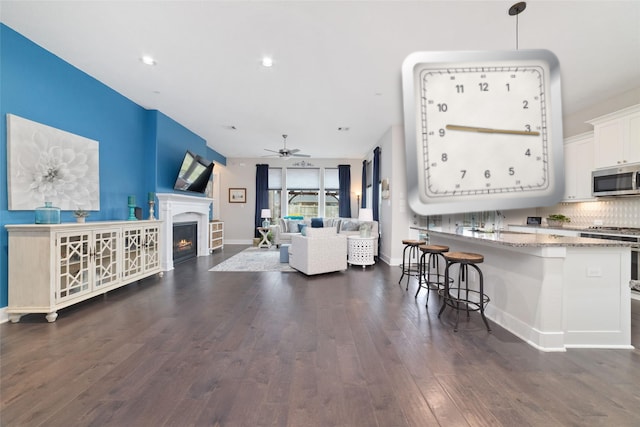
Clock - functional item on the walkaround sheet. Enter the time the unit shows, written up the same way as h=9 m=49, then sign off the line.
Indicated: h=9 m=16
